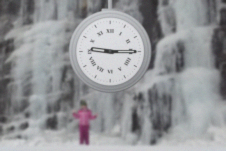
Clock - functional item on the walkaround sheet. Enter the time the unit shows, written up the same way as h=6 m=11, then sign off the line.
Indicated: h=9 m=15
